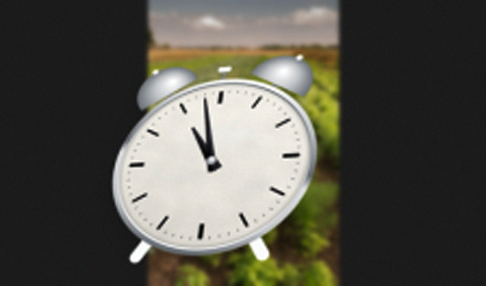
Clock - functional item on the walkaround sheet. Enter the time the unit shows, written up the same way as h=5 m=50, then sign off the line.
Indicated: h=10 m=58
